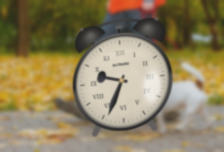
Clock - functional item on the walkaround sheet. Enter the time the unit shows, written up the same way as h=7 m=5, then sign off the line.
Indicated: h=9 m=34
